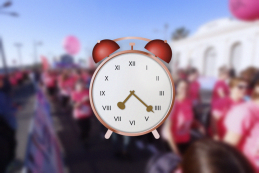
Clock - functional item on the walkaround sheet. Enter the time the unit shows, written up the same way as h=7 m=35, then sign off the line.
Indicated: h=7 m=22
